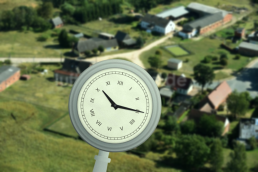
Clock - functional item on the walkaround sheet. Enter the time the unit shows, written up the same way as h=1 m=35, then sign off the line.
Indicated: h=10 m=15
